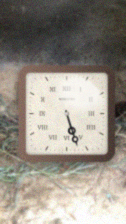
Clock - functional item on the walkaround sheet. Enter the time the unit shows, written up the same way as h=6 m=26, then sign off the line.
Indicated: h=5 m=27
